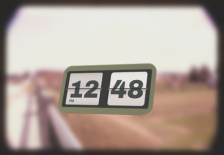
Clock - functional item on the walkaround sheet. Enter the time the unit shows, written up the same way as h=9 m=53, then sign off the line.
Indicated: h=12 m=48
